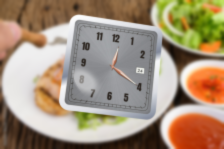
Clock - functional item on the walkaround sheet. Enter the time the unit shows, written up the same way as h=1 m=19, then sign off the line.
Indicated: h=12 m=20
